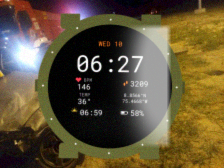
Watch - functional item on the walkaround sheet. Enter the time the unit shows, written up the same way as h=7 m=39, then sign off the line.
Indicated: h=6 m=27
